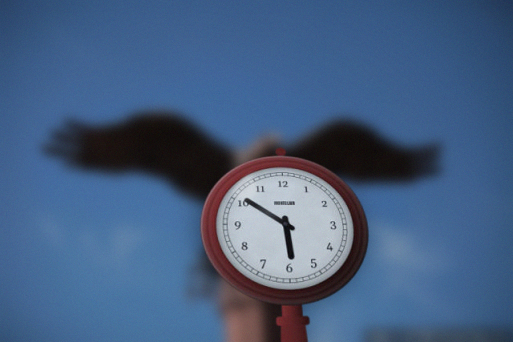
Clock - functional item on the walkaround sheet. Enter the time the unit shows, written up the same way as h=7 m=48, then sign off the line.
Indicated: h=5 m=51
